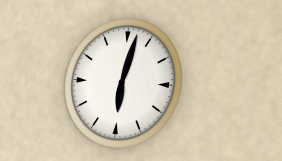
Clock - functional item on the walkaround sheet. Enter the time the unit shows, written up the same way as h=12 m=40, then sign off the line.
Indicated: h=6 m=2
